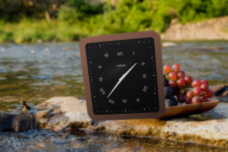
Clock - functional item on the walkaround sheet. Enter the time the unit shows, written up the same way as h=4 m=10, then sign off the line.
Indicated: h=1 m=37
